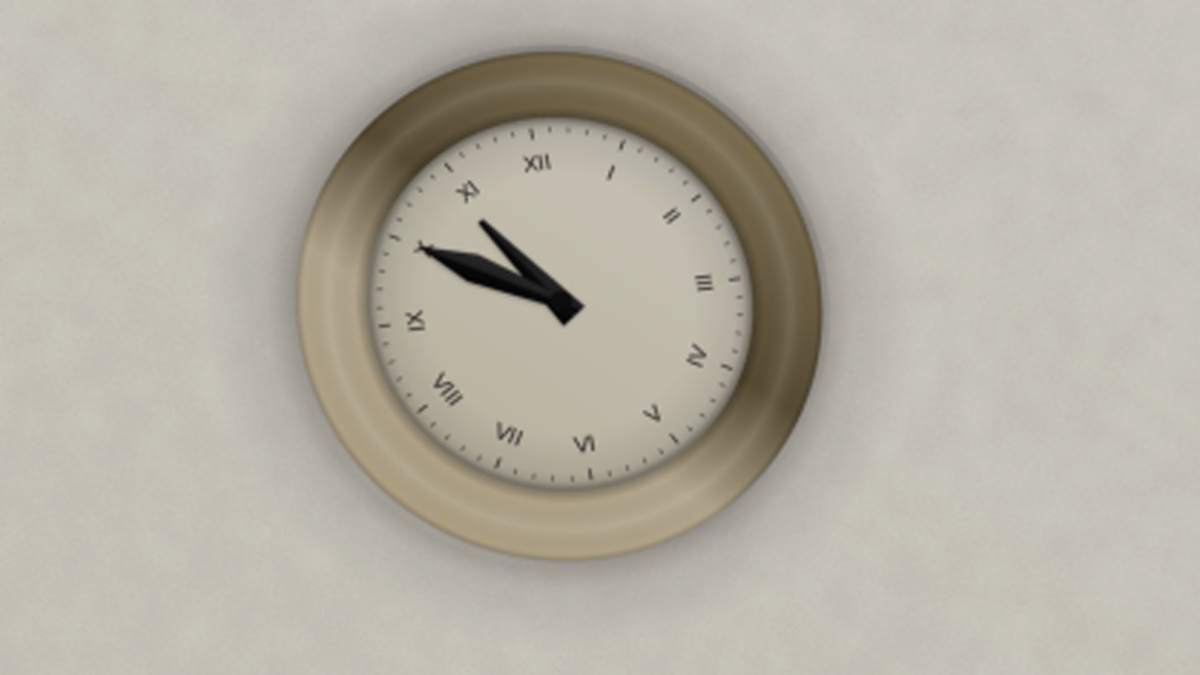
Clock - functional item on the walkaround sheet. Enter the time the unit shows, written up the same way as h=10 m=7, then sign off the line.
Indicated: h=10 m=50
